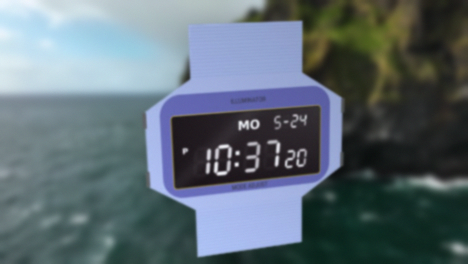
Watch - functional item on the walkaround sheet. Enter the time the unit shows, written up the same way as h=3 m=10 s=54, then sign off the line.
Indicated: h=10 m=37 s=20
